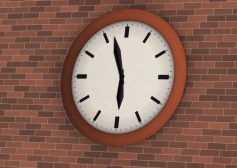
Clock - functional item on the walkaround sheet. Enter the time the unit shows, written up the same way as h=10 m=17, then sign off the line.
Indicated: h=5 m=57
